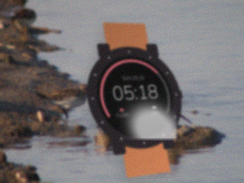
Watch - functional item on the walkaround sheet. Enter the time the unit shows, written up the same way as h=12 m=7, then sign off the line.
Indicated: h=5 m=18
